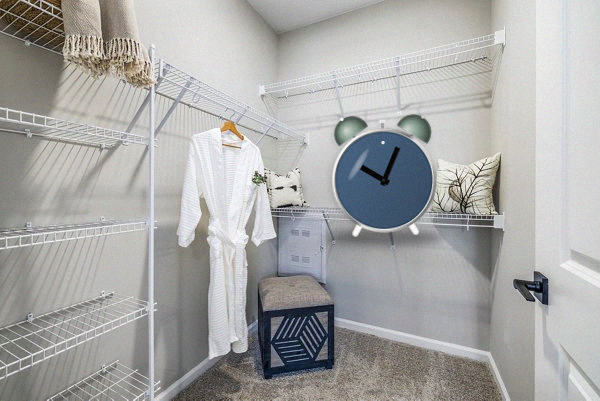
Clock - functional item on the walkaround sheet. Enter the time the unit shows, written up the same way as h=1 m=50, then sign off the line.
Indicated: h=10 m=4
